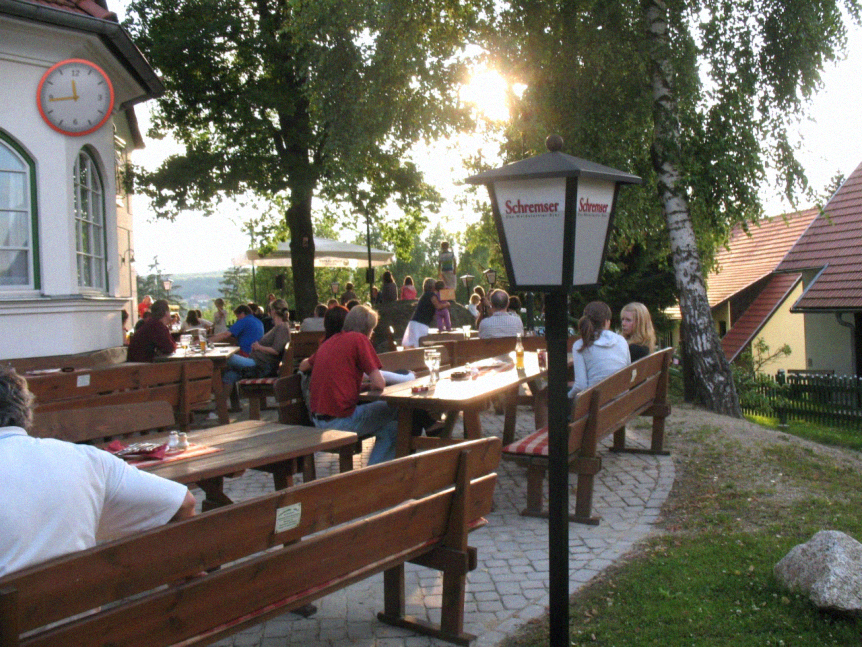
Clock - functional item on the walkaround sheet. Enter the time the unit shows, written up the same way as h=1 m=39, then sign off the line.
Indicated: h=11 m=44
